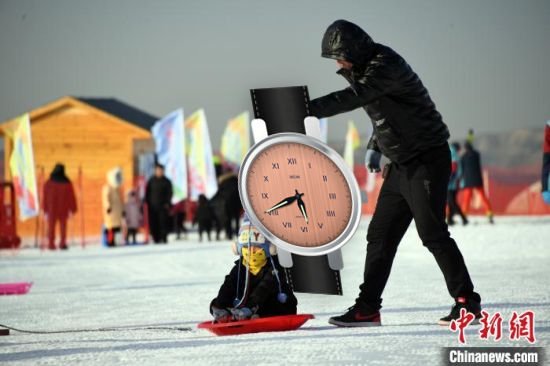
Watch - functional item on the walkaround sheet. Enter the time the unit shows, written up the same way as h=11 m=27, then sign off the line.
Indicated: h=5 m=41
